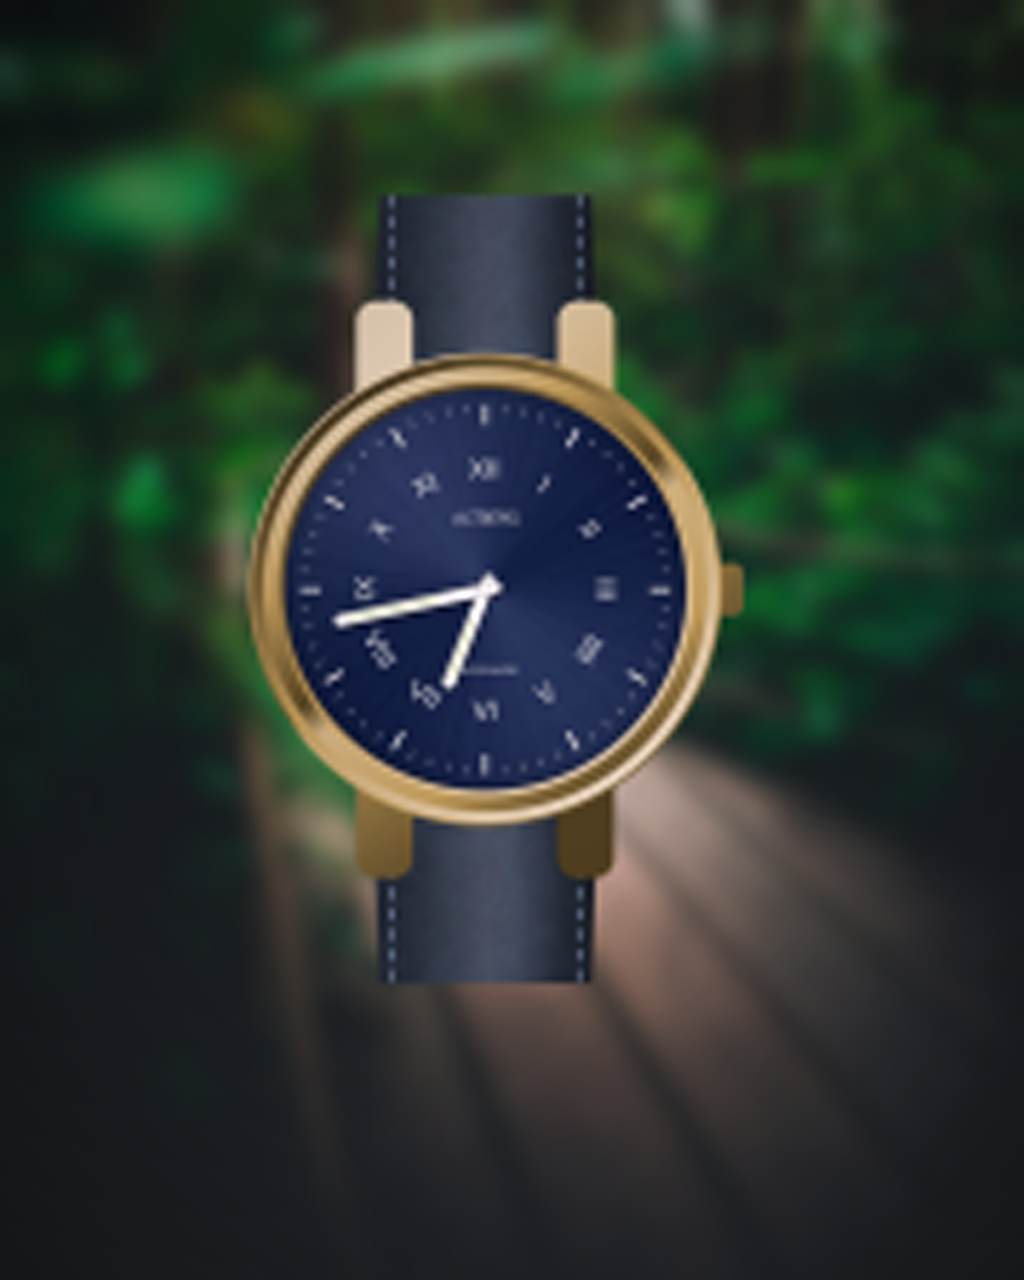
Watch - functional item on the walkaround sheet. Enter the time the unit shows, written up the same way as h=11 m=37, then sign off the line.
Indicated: h=6 m=43
